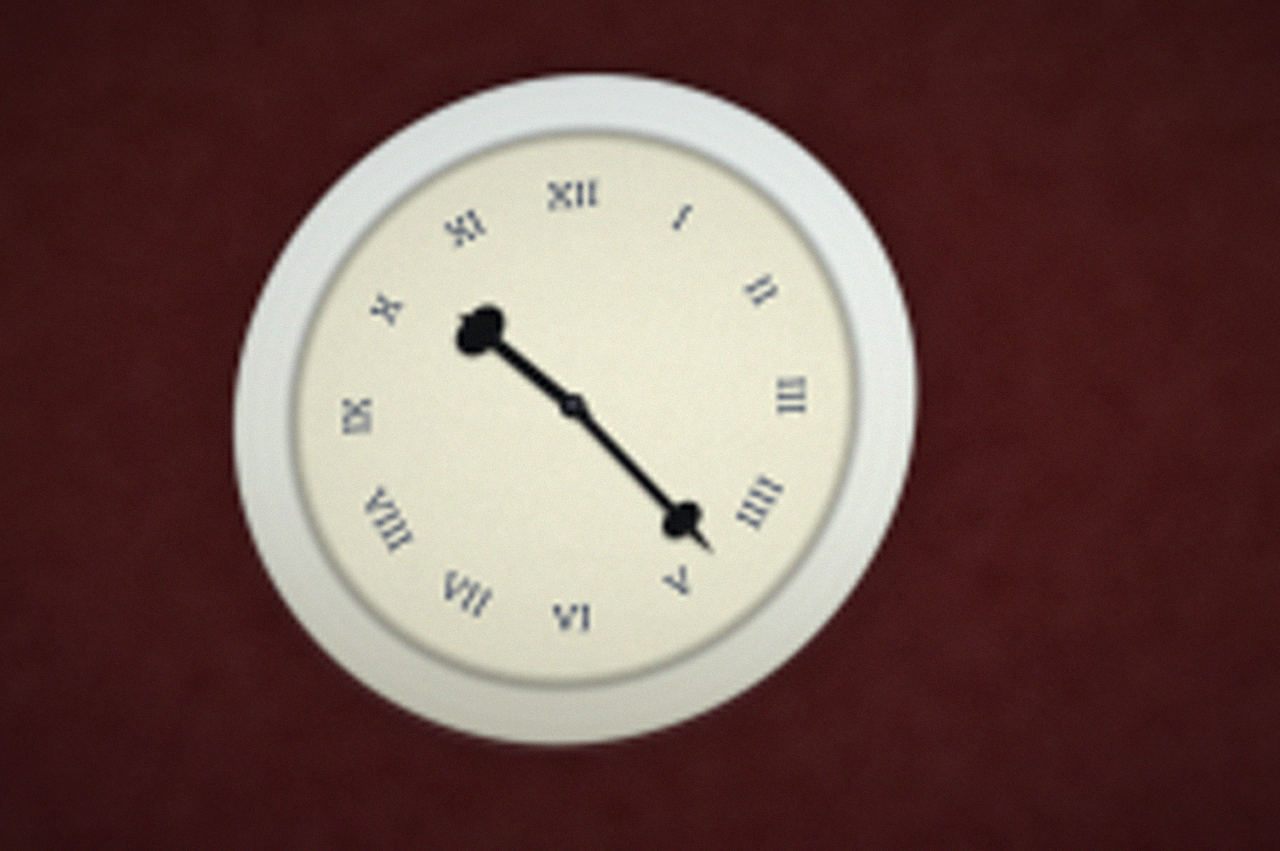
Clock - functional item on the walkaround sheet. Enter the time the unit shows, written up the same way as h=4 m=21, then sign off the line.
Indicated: h=10 m=23
